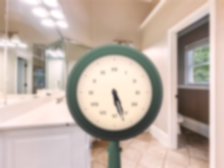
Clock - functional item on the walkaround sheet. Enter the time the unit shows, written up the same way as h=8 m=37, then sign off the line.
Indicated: h=5 m=27
